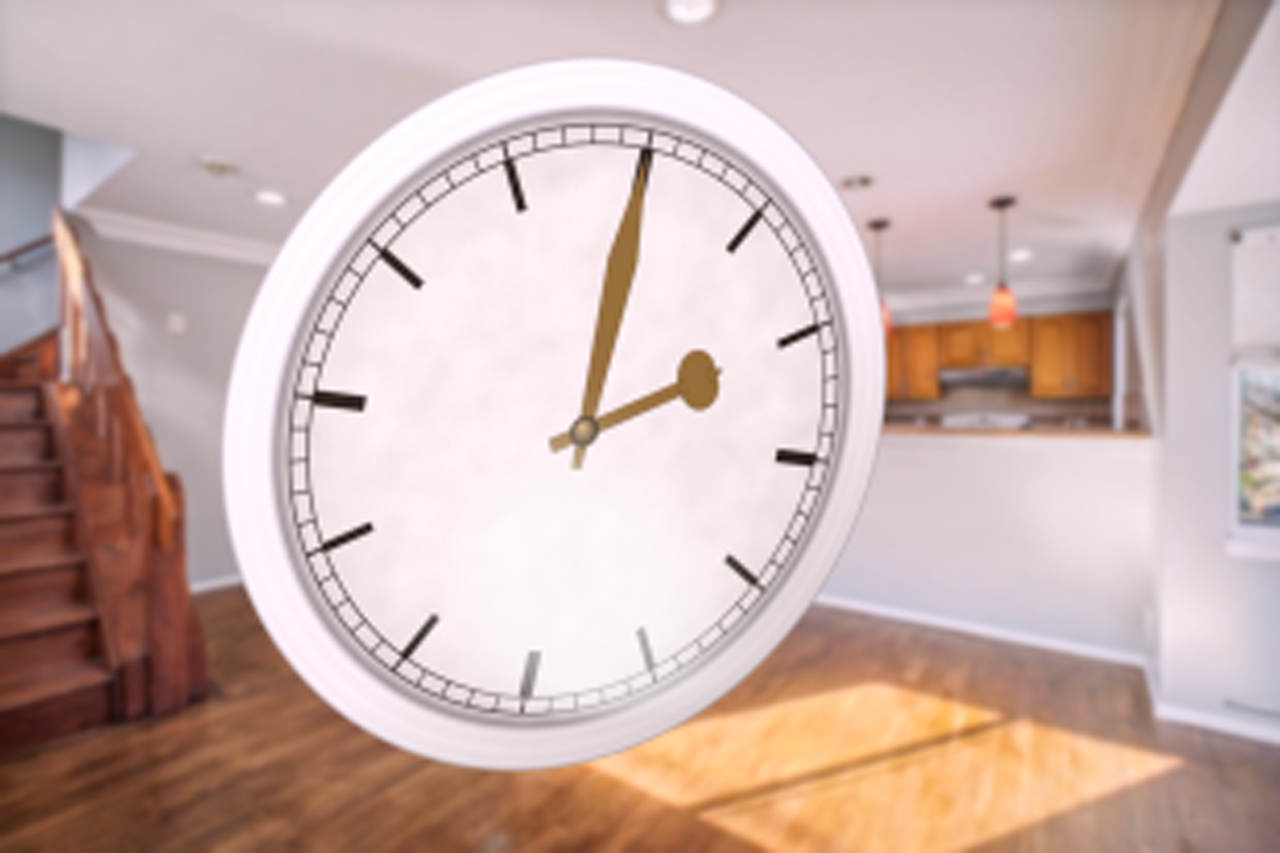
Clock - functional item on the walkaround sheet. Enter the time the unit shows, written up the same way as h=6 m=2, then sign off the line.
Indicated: h=2 m=0
